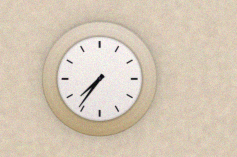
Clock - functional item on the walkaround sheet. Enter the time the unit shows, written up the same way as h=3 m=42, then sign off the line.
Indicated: h=7 m=36
